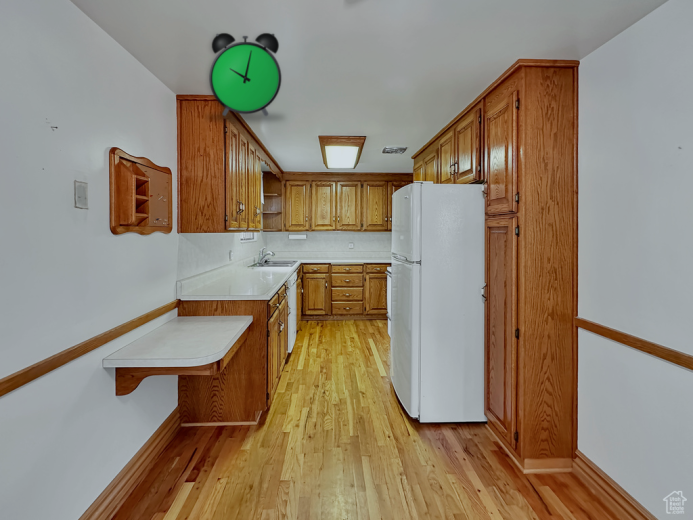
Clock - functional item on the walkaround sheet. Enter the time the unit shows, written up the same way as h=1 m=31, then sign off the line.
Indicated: h=10 m=2
